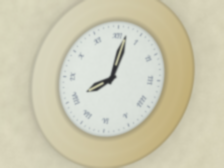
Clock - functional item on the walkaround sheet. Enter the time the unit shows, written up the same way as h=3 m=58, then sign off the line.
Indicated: h=8 m=2
